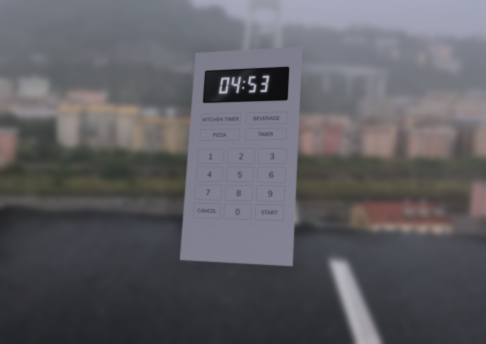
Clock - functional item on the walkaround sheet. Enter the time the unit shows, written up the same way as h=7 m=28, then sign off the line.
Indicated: h=4 m=53
